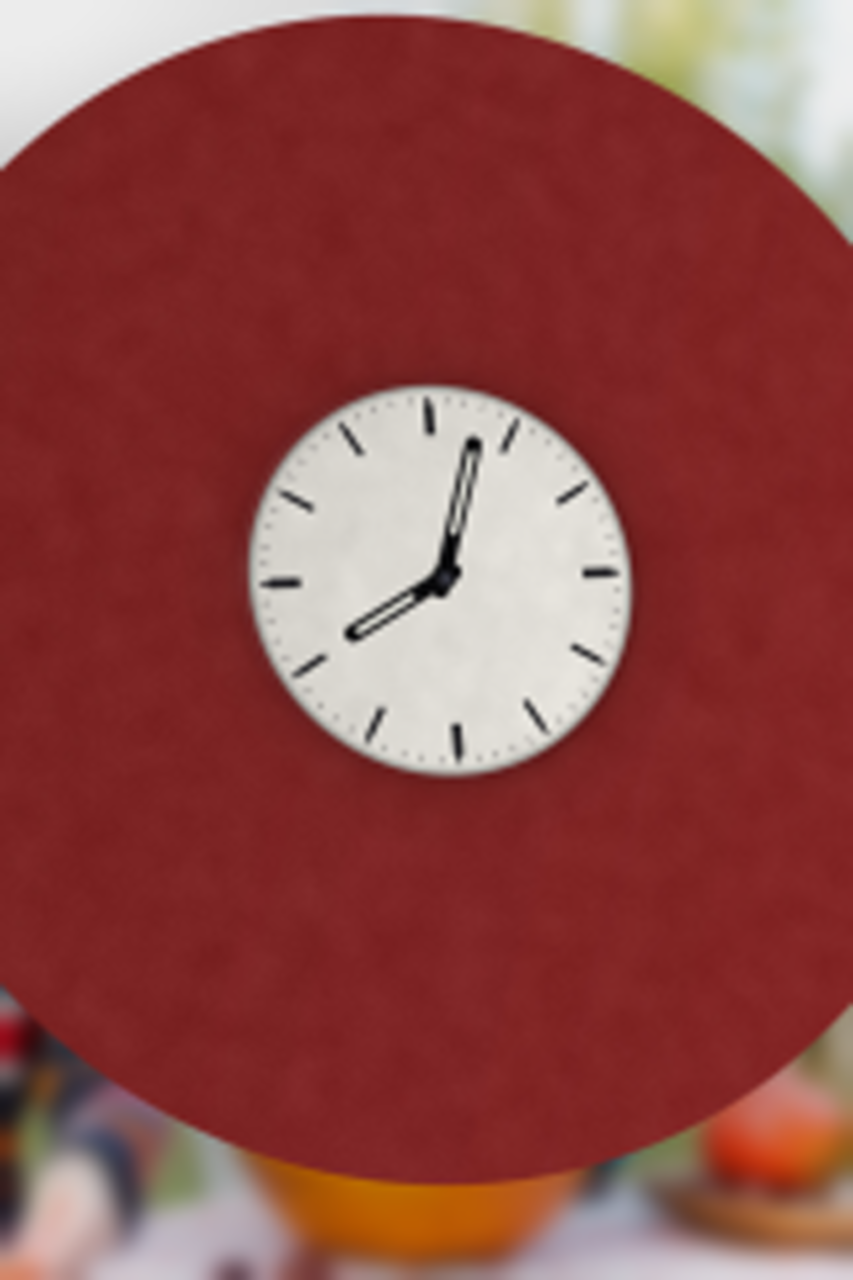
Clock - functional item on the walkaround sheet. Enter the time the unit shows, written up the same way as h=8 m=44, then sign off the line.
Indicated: h=8 m=3
